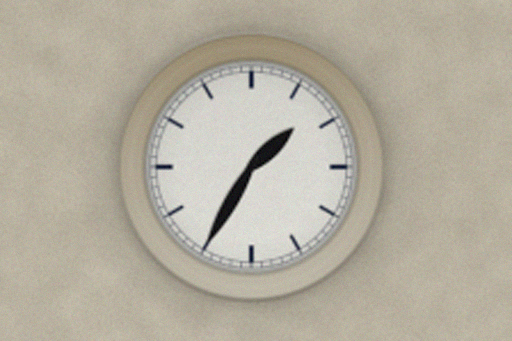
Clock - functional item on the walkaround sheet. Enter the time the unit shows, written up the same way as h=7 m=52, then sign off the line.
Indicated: h=1 m=35
